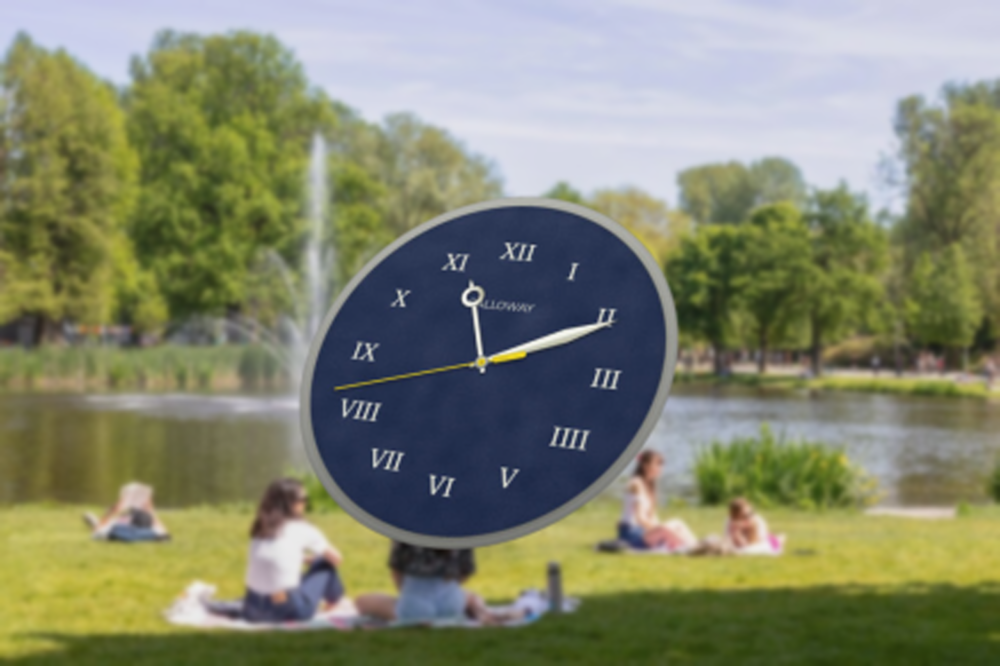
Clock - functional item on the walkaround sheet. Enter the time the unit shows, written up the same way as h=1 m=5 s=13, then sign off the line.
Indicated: h=11 m=10 s=42
